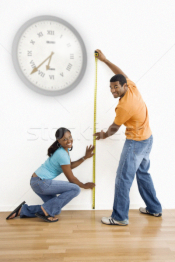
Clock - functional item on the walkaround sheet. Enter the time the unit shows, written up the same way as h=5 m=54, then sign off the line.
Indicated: h=6 m=38
